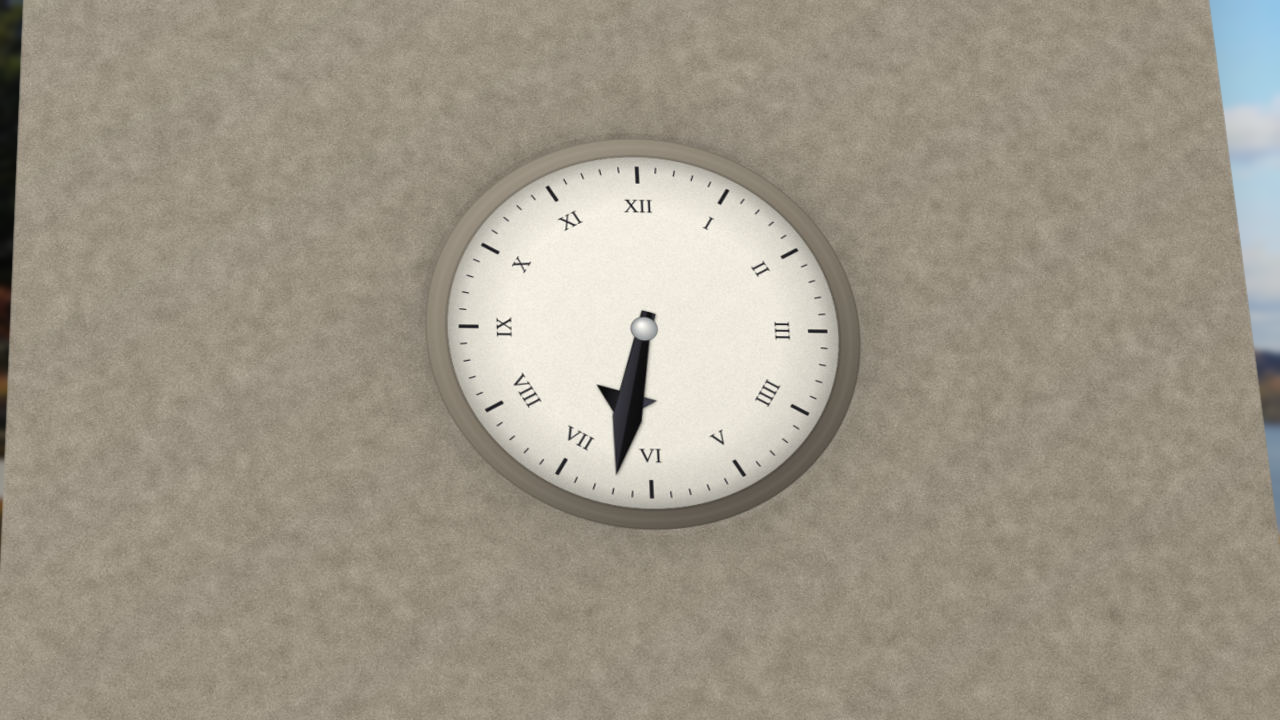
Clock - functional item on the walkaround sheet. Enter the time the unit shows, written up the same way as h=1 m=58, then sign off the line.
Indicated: h=6 m=32
